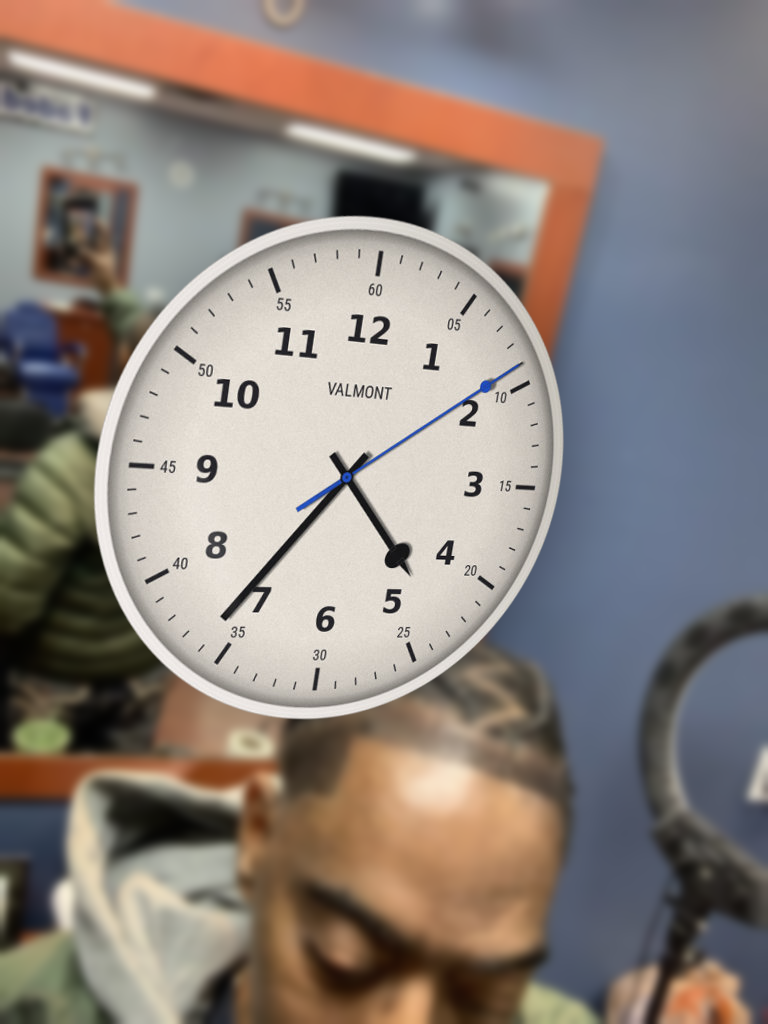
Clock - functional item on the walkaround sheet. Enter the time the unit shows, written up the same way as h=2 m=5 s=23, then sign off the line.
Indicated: h=4 m=36 s=9
